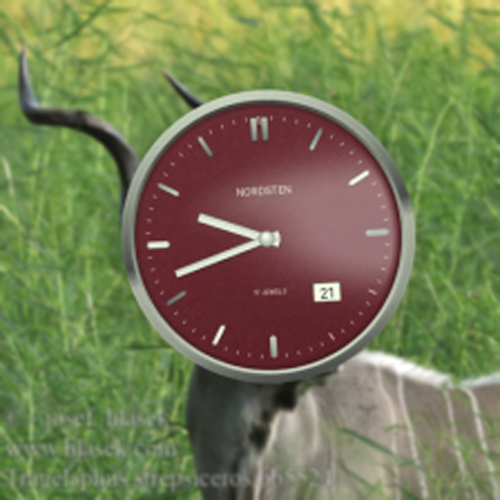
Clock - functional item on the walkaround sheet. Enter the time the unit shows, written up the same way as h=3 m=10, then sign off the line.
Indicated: h=9 m=42
